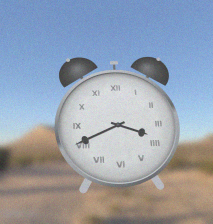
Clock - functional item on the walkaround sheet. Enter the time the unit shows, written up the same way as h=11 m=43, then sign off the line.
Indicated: h=3 m=41
